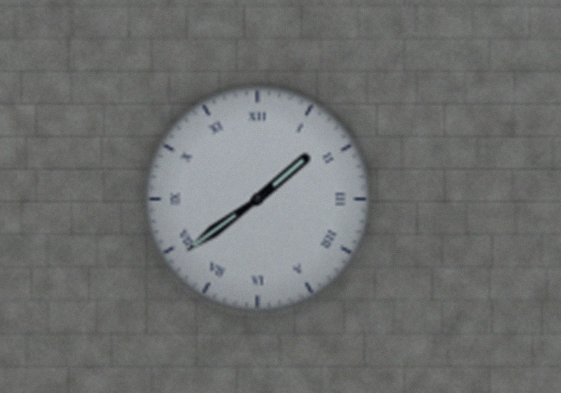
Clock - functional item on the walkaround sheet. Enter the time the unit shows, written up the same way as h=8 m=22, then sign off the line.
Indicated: h=1 m=39
